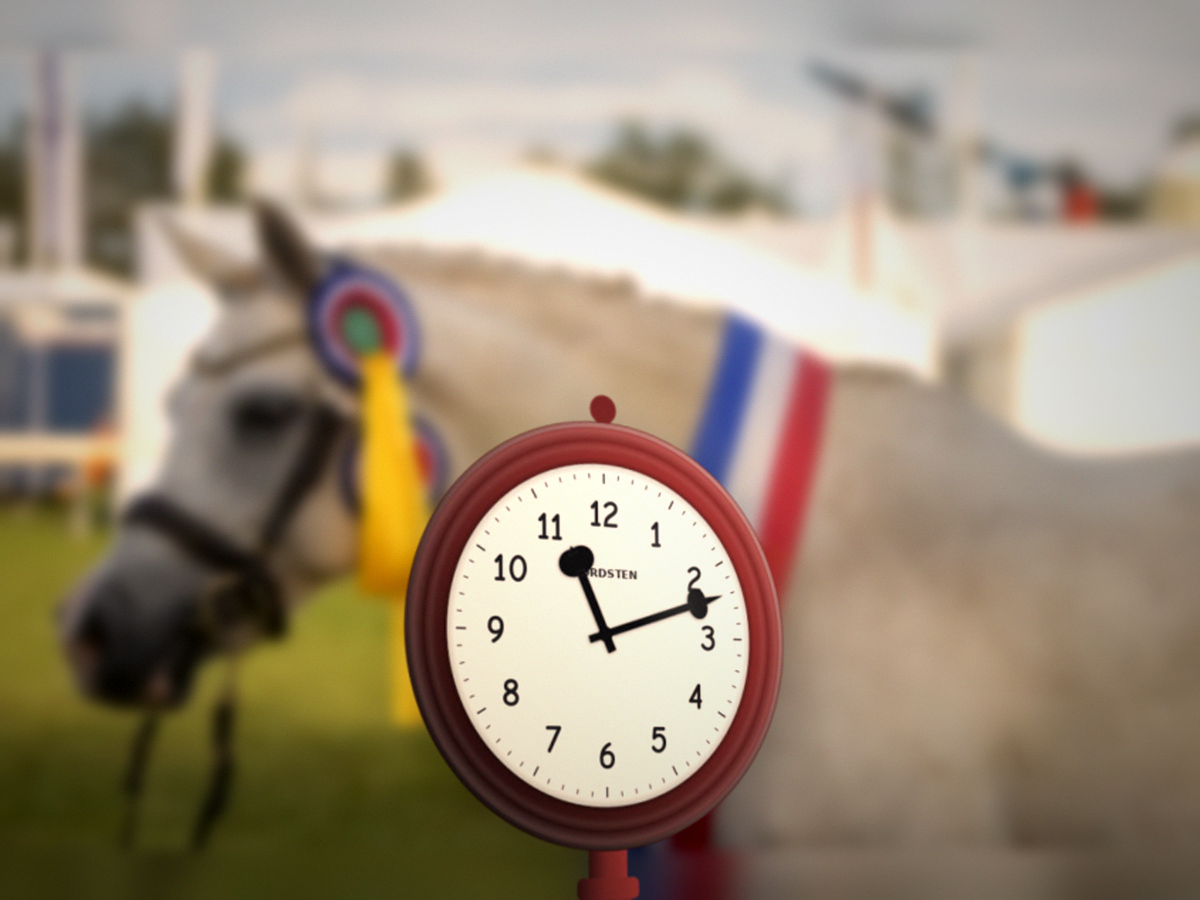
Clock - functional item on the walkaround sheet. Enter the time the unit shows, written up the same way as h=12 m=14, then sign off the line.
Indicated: h=11 m=12
